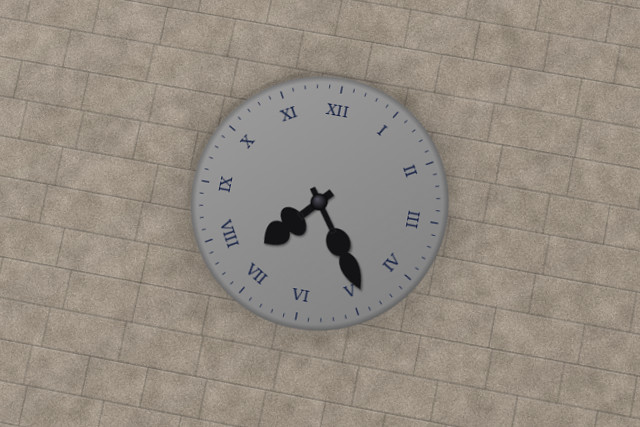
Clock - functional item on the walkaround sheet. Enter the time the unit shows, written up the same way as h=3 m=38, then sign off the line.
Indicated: h=7 m=24
